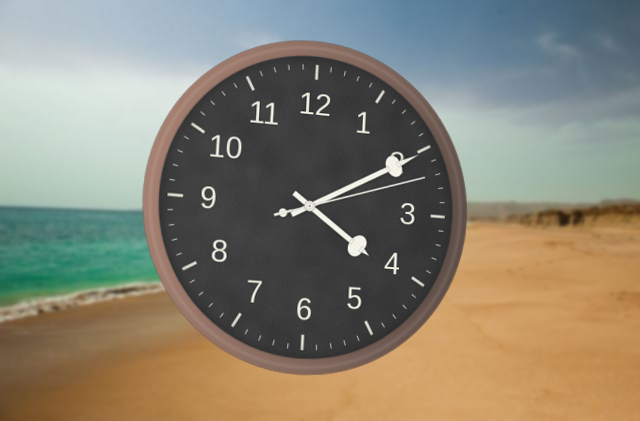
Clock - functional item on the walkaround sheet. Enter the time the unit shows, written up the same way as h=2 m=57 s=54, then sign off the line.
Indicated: h=4 m=10 s=12
